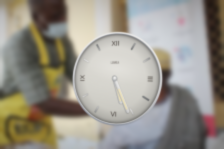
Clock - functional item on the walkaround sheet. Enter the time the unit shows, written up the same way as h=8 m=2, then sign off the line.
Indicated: h=5 m=26
